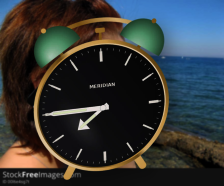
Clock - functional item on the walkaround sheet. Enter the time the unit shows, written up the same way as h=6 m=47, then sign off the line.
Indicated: h=7 m=45
